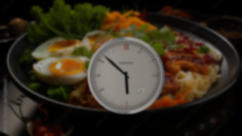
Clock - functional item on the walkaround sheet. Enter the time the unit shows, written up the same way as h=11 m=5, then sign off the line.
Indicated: h=5 m=52
